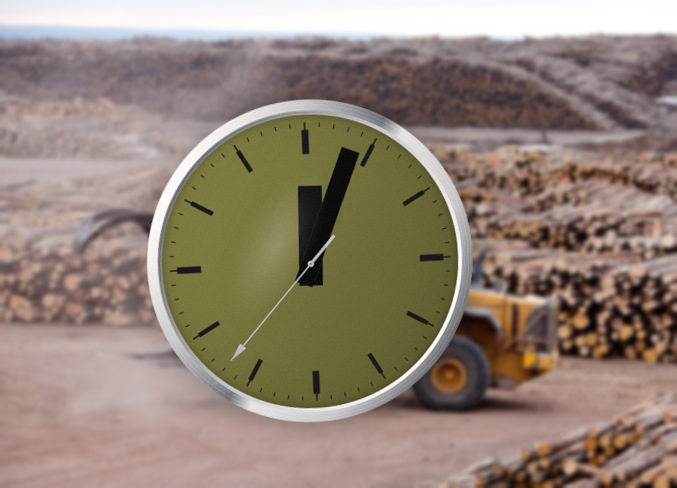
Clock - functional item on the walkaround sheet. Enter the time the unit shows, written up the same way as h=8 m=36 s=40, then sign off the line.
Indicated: h=12 m=3 s=37
